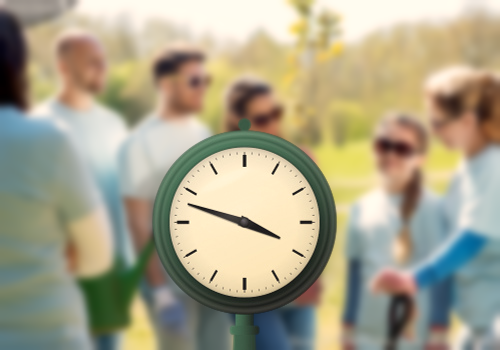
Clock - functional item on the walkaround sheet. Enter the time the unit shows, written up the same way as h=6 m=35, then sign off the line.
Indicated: h=3 m=48
